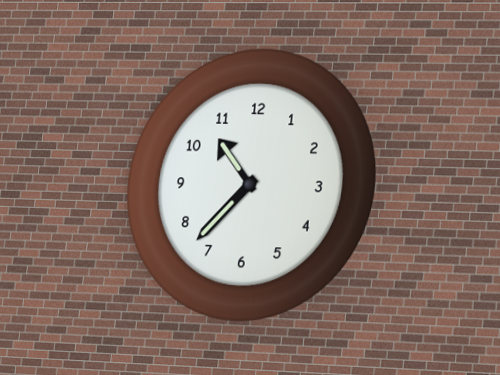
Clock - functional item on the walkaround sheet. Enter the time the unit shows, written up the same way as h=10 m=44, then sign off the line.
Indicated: h=10 m=37
